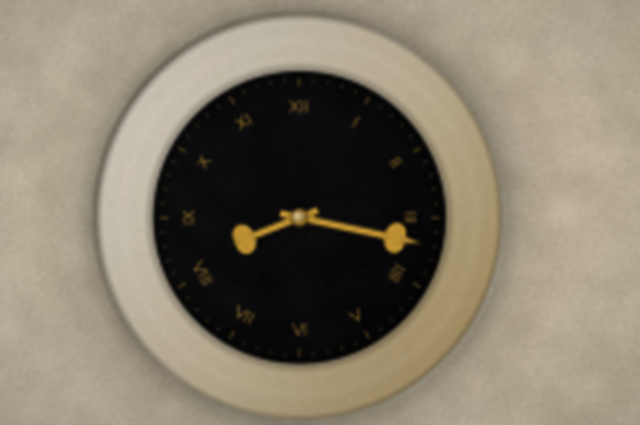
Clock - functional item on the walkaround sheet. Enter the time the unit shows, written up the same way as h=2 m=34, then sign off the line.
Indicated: h=8 m=17
